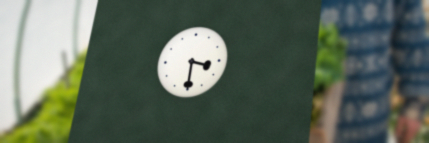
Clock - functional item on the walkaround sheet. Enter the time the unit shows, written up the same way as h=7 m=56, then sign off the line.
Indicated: h=3 m=30
